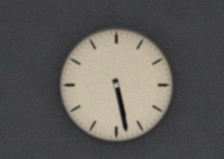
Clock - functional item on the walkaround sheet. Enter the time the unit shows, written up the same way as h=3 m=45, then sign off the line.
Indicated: h=5 m=28
